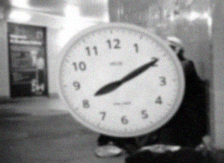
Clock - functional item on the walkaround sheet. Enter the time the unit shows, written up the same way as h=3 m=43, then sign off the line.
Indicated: h=8 m=10
